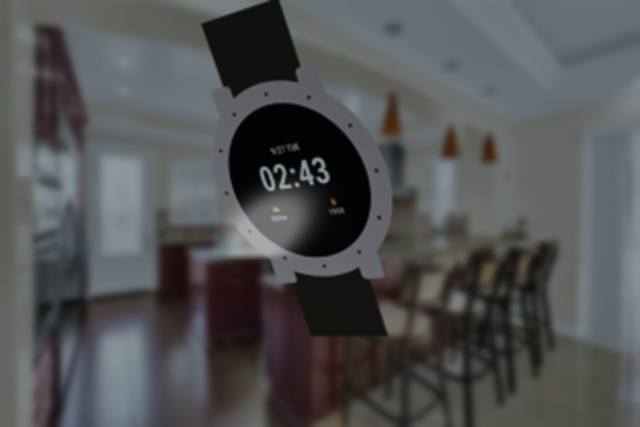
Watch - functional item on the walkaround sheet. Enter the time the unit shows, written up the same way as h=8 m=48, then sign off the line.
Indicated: h=2 m=43
